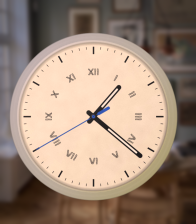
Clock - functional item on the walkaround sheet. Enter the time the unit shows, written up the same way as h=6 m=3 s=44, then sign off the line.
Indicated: h=1 m=21 s=40
